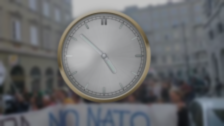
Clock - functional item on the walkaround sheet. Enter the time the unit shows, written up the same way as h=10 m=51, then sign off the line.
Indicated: h=4 m=52
